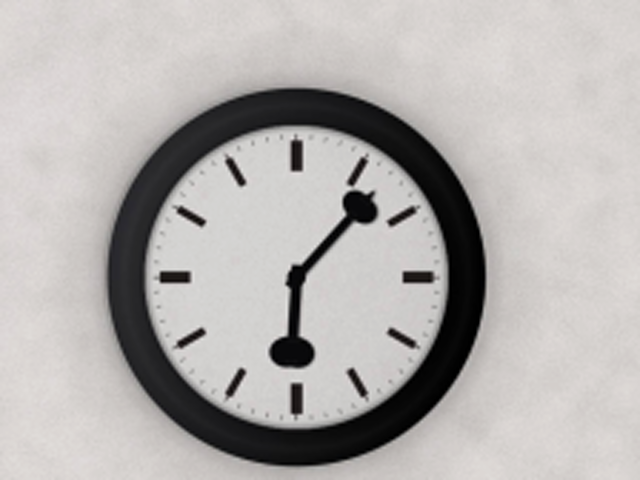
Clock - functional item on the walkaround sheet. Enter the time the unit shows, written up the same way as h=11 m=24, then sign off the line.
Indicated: h=6 m=7
